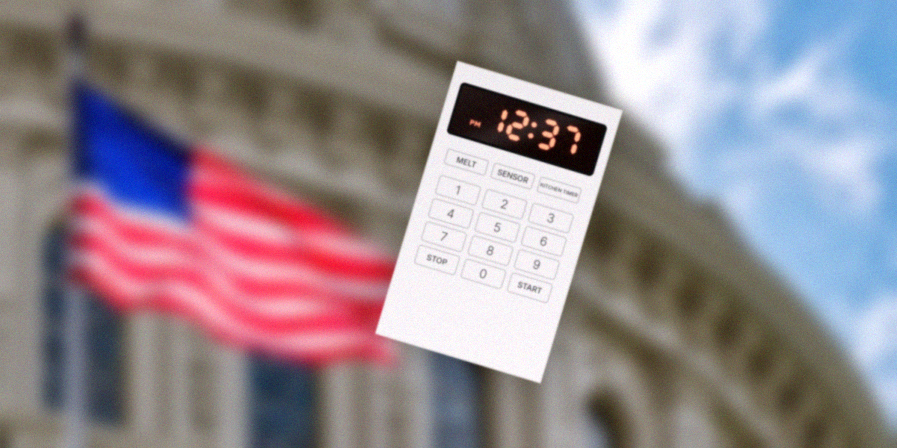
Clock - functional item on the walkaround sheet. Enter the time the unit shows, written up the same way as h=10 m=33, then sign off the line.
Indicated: h=12 m=37
